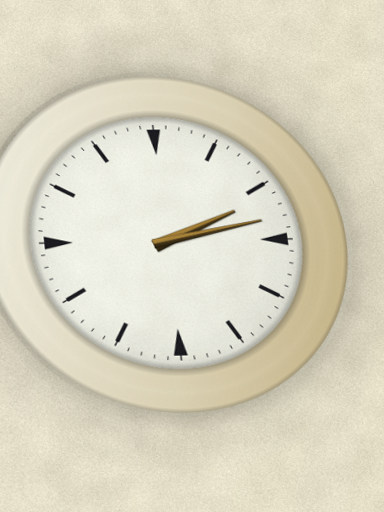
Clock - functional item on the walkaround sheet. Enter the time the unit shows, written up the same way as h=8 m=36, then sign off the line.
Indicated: h=2 m=13
